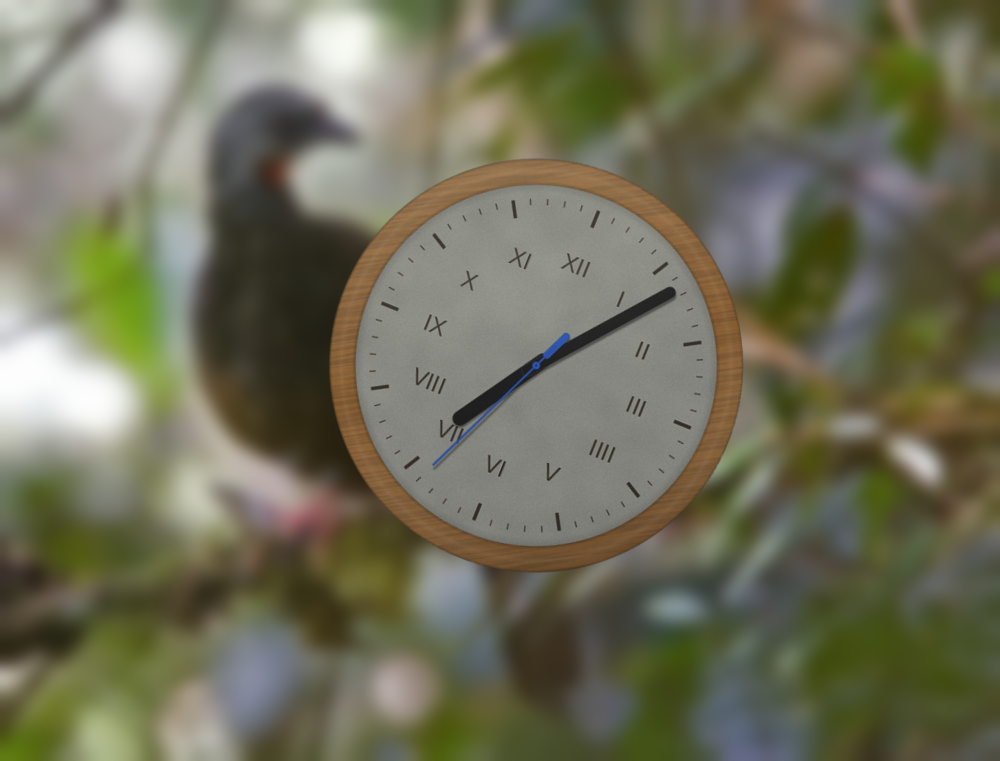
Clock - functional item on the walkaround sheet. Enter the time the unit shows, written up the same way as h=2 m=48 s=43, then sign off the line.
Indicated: h=7 m=6 s=34
